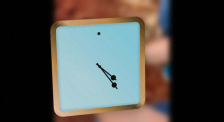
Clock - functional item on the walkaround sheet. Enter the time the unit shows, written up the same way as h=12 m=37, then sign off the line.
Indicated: h=4 m=24
